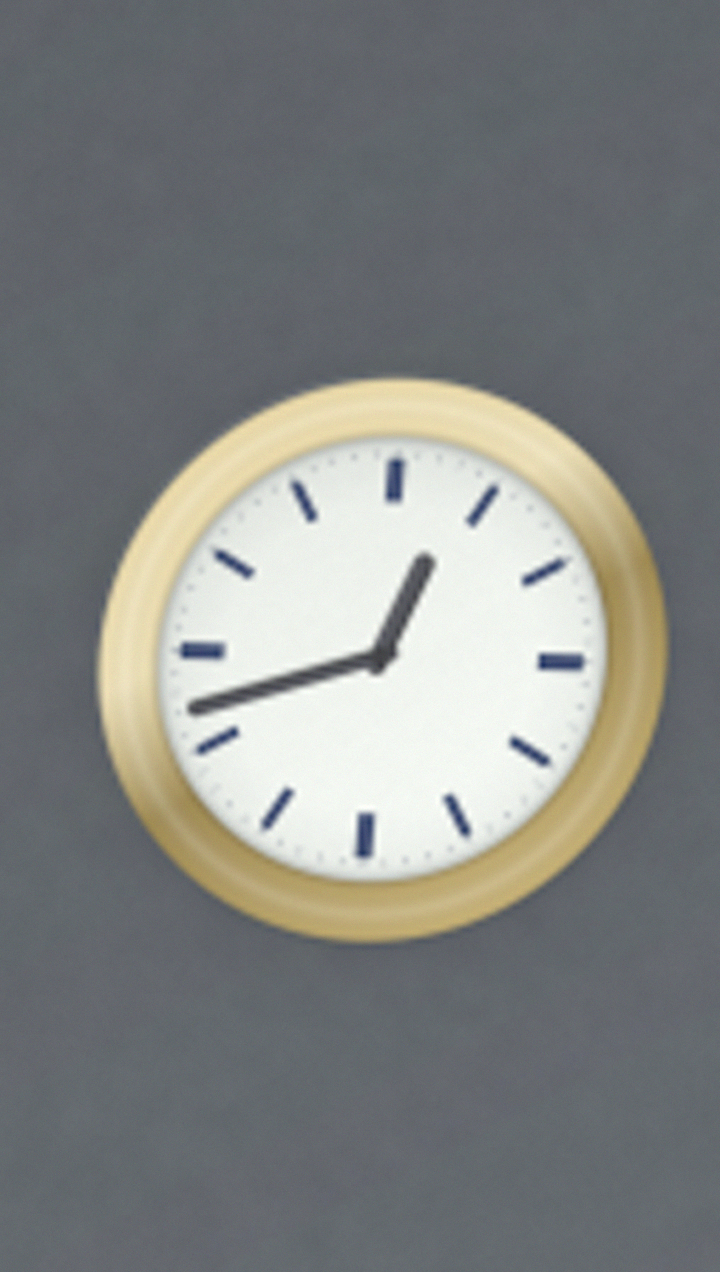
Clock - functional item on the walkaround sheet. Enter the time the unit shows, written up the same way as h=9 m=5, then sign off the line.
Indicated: h=12 m=42
